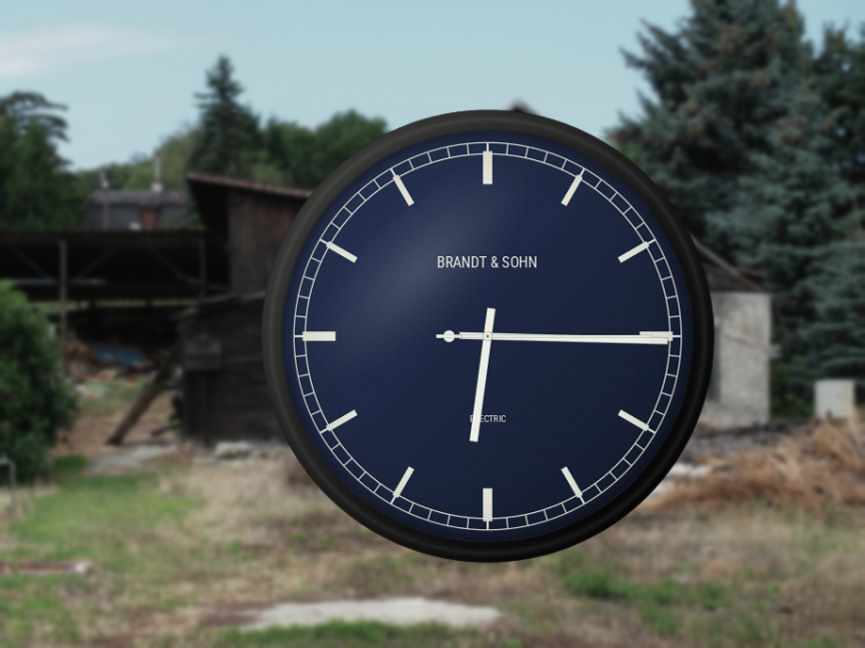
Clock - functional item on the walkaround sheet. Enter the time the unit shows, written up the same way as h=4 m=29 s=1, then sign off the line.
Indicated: h=6 m=15 s=15
